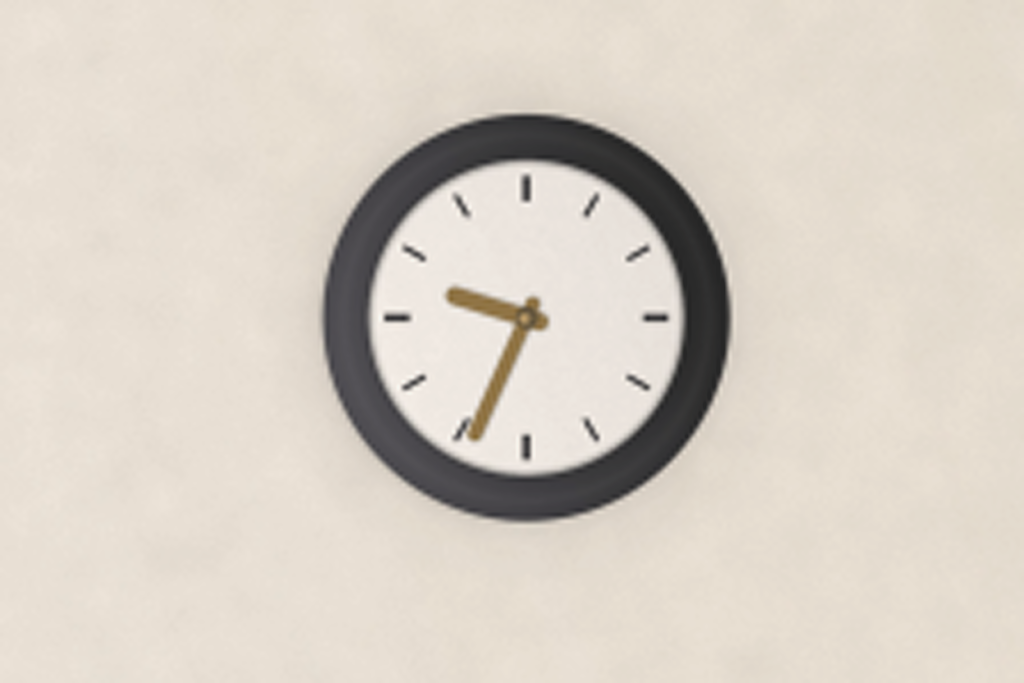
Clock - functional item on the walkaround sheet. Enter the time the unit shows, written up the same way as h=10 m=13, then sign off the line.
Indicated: h=9 m=34
